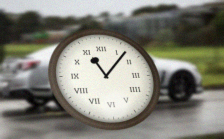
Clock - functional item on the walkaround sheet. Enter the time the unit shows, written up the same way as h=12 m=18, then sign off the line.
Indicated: h=11 m=7
